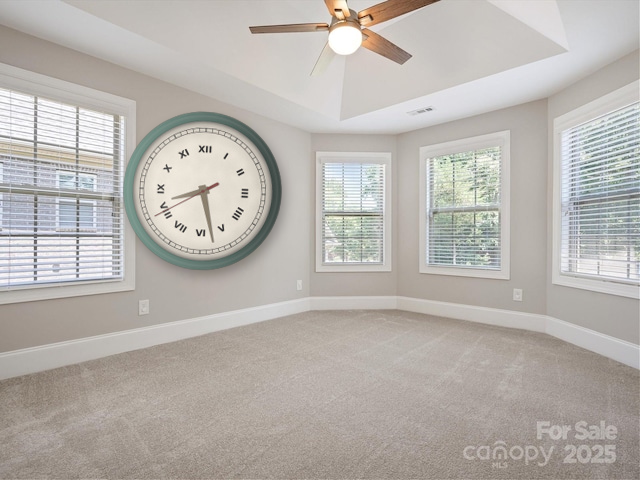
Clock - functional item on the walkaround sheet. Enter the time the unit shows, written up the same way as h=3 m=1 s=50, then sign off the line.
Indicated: h=8 m=27 s=40
